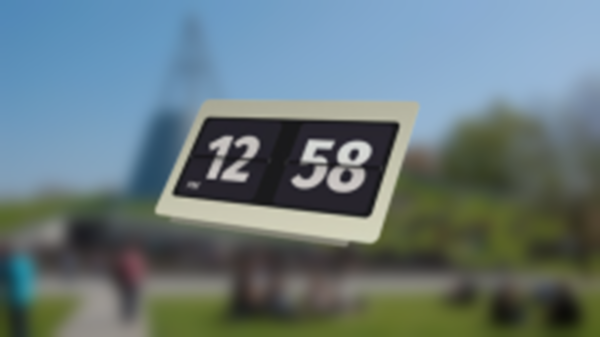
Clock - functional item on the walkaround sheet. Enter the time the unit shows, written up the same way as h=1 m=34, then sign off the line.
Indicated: h=12 m=58
